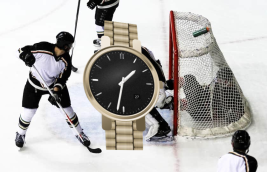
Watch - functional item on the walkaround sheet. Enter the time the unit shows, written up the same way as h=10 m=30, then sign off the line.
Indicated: h=1 m=32
